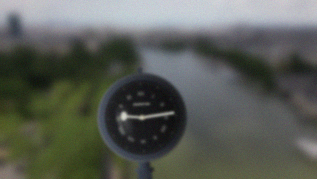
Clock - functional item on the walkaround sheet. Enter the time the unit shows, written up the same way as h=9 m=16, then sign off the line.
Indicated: h=9 m=14
